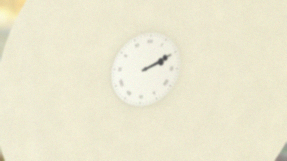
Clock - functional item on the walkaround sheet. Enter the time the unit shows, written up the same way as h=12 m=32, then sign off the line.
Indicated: h=2 m=10
